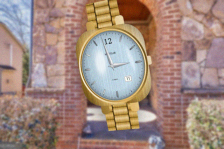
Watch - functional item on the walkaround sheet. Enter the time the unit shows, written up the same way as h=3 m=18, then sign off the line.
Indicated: h=2 m=58
